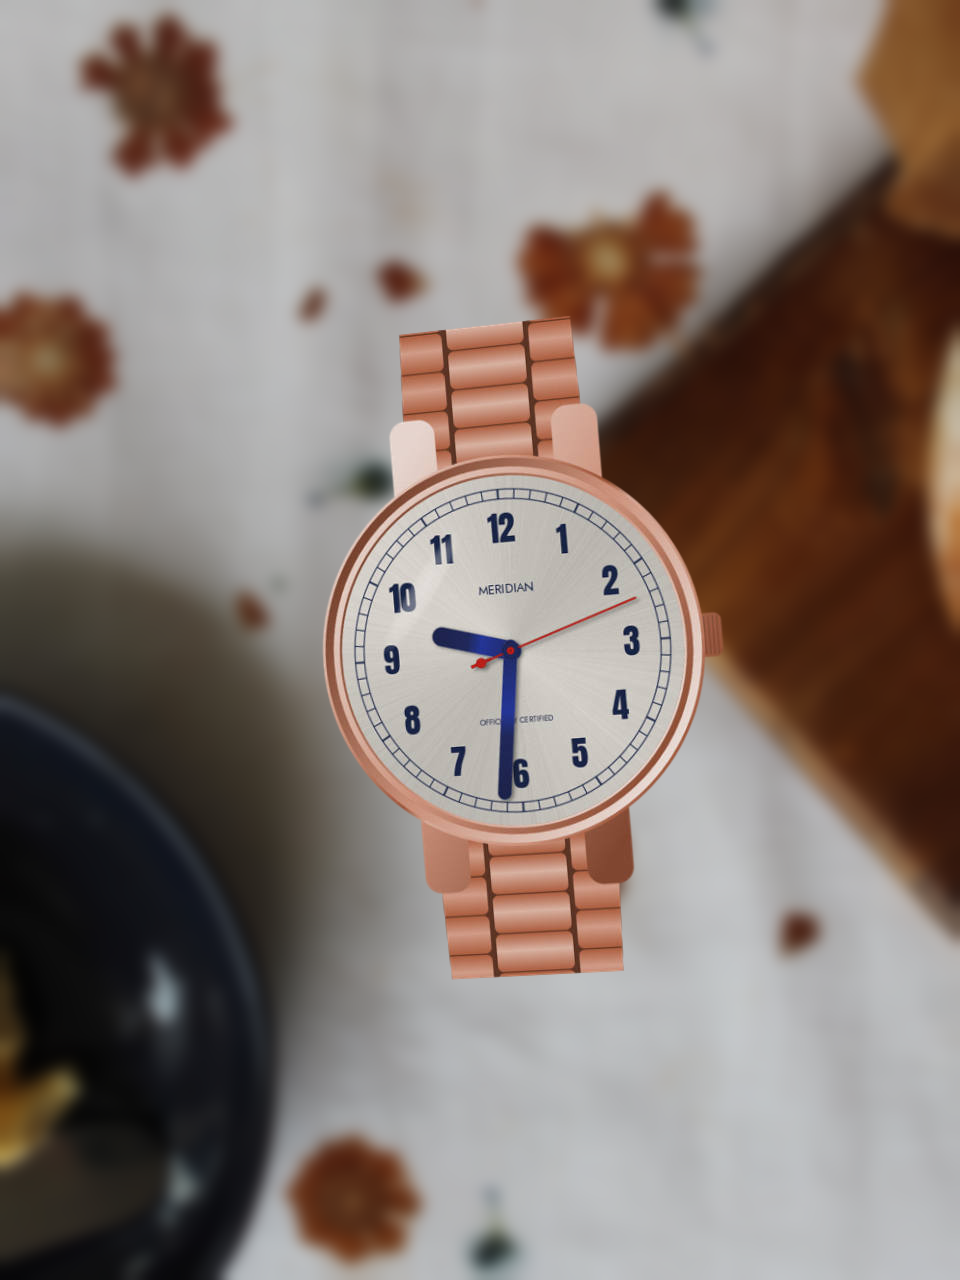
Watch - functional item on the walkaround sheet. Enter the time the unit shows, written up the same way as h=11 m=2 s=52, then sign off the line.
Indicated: h=9 m=31 s=12
